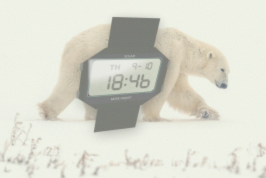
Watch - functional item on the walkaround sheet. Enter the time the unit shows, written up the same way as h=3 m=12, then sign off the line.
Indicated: h=18 m=46
